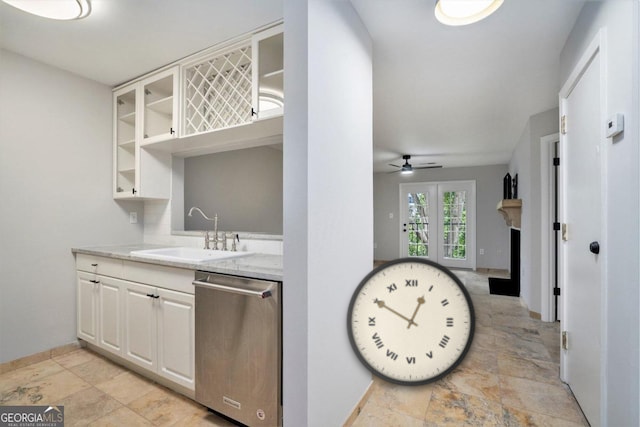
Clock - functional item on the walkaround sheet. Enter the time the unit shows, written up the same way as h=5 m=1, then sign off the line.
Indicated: h=12 m=50
